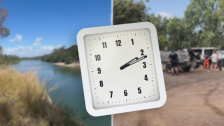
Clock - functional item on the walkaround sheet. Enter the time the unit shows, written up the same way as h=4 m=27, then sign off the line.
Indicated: h=2 m=12
